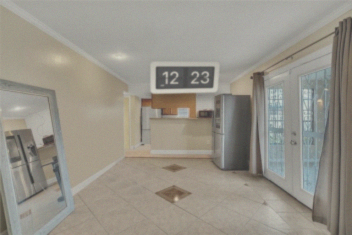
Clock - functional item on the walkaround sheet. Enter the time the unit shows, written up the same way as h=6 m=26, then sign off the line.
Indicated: h=12 m=23
